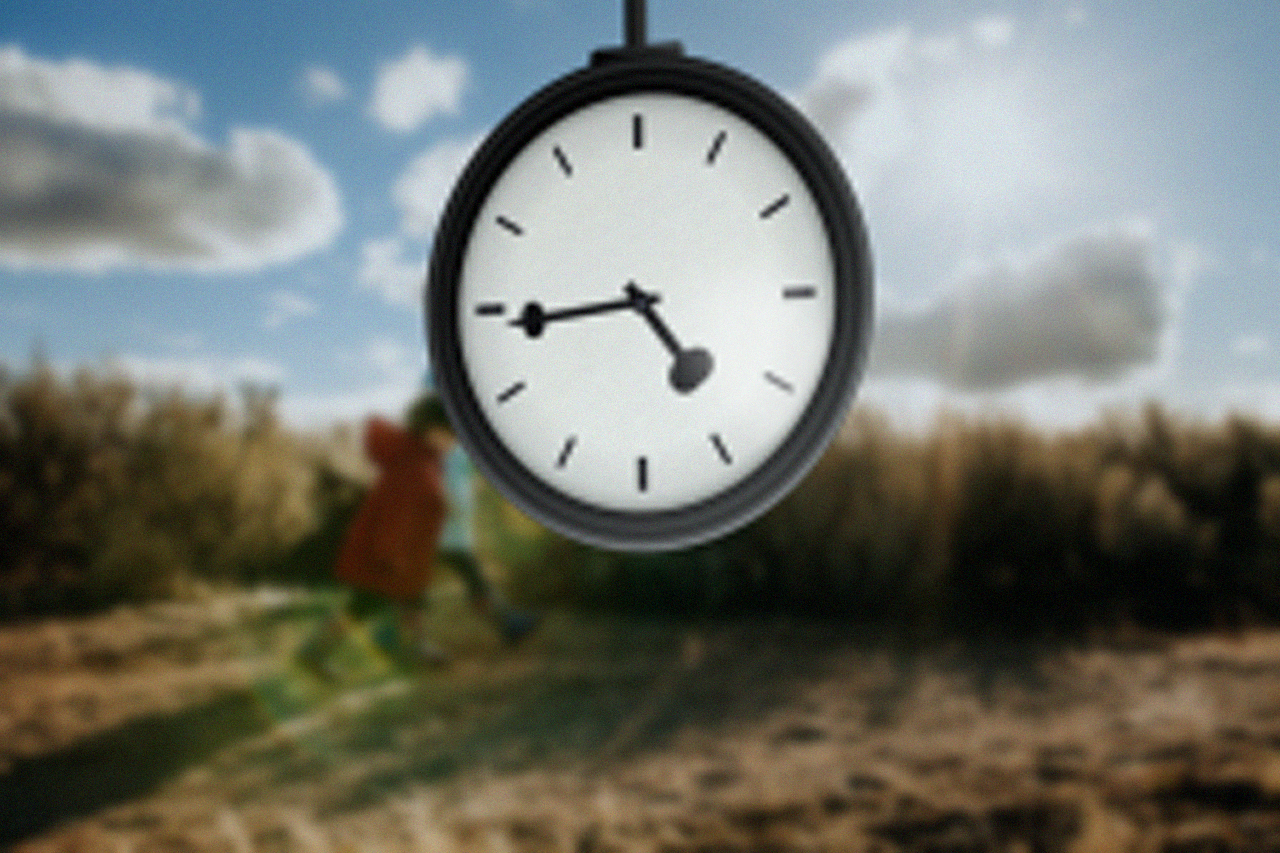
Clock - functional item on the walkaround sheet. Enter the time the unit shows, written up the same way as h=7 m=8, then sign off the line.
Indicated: h=4 m=44
